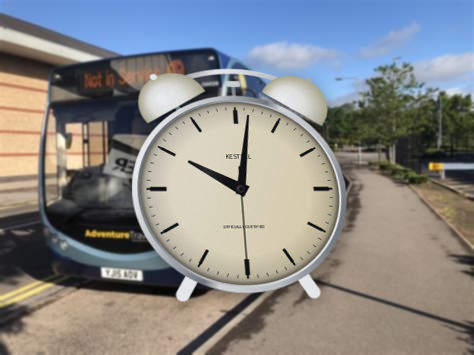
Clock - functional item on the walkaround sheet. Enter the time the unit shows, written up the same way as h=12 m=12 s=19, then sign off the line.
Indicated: h=10 m=1 s=30
